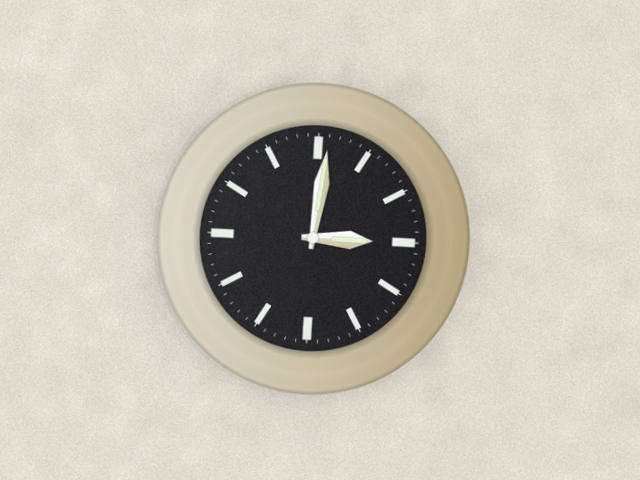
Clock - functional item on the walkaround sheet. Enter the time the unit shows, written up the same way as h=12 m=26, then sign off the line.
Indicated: h=3 m=1
